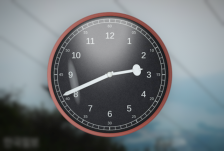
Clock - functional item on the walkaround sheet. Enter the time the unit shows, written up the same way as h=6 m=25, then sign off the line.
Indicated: h=2 m=41
